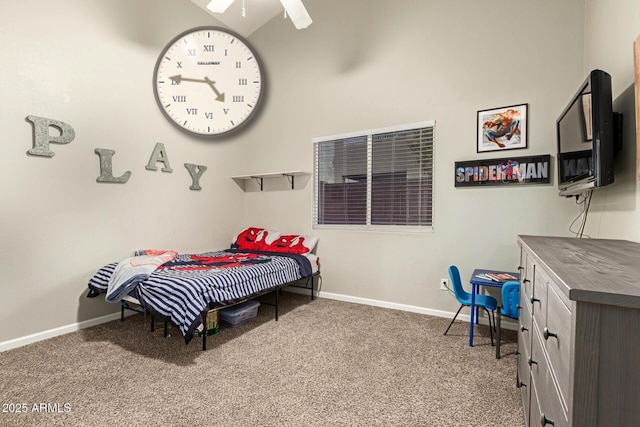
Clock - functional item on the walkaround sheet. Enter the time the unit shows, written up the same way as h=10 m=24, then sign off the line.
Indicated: h=4 m=46
